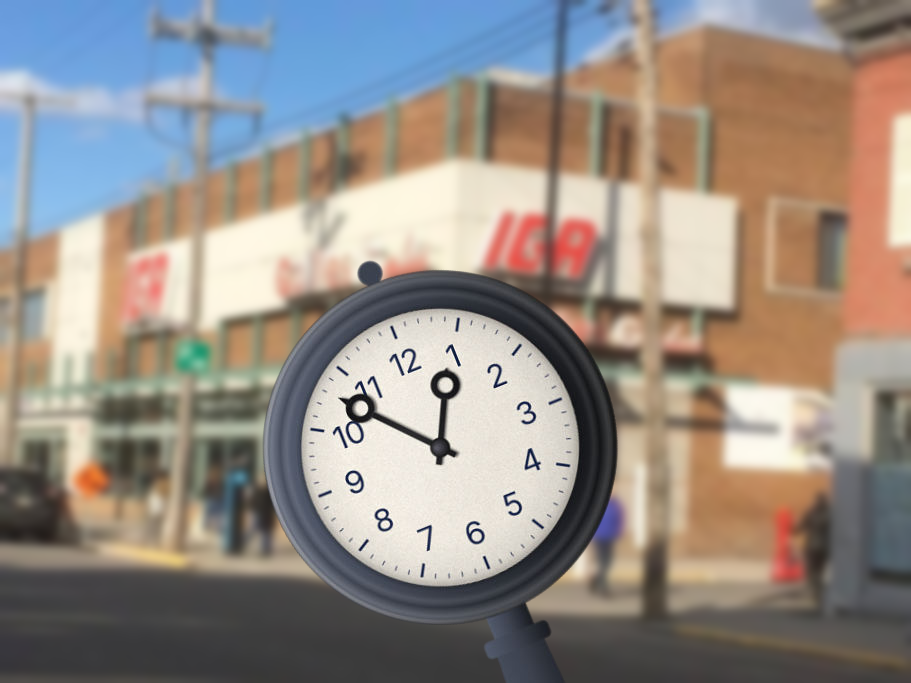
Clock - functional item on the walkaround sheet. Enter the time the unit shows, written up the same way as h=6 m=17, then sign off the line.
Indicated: h=12 m=53
